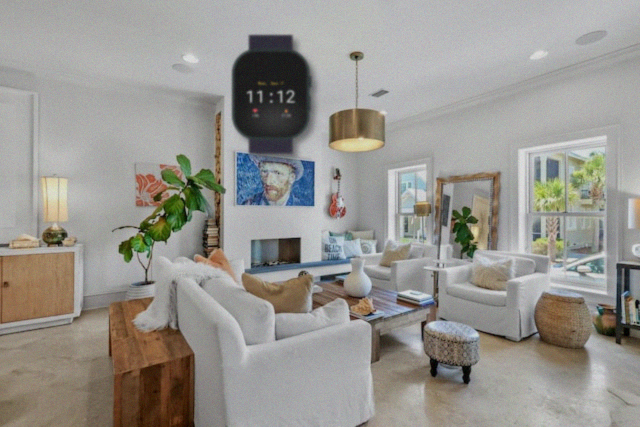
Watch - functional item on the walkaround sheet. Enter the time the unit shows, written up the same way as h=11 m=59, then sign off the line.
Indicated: h=11 m=12
